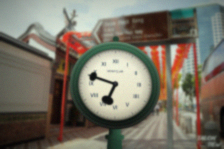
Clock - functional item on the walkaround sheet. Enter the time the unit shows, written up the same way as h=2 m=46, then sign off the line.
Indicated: h=6 m=48
